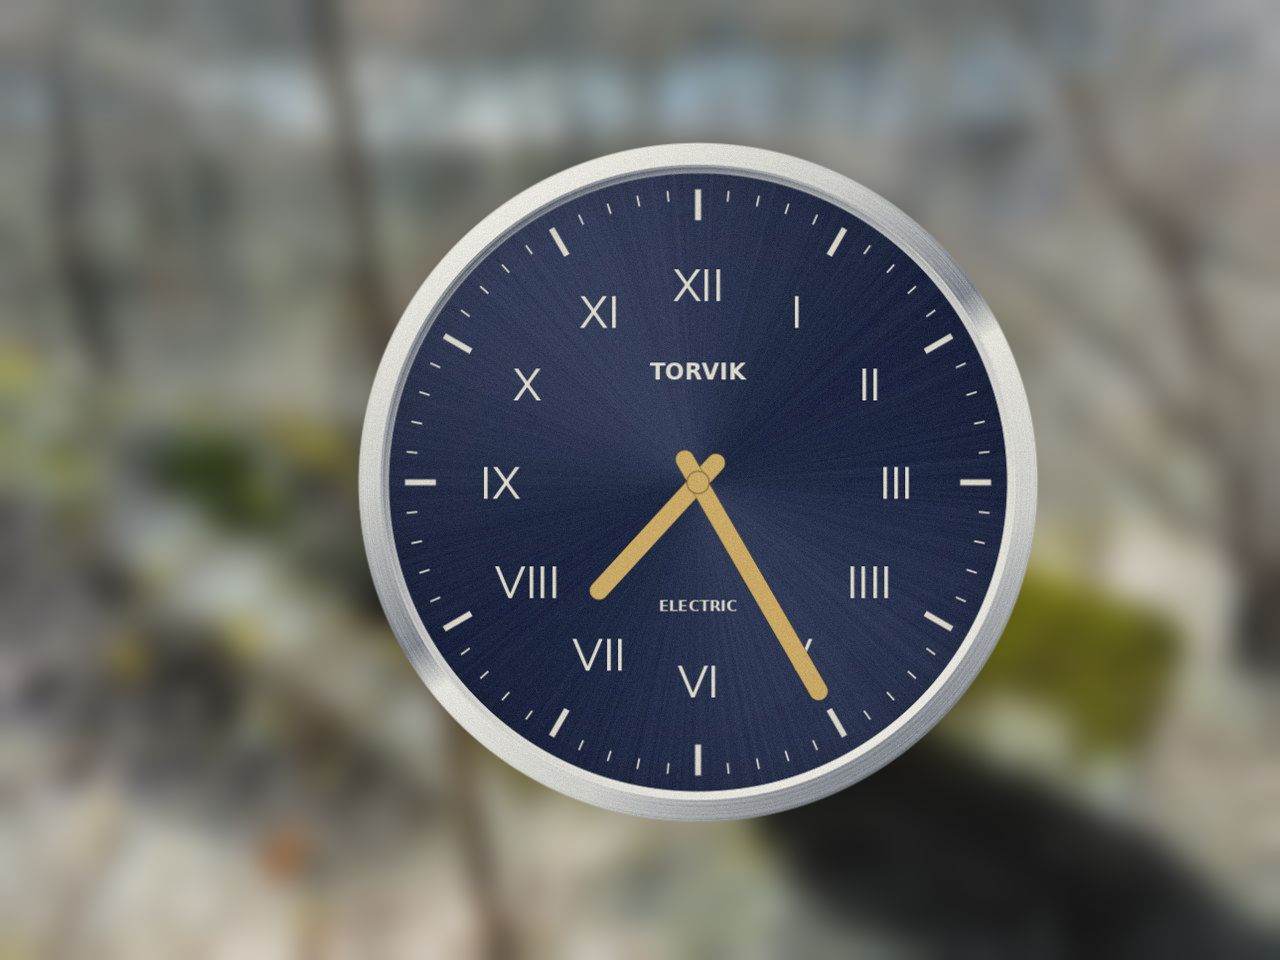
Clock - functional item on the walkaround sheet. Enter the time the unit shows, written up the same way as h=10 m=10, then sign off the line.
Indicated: h=7 m=25
